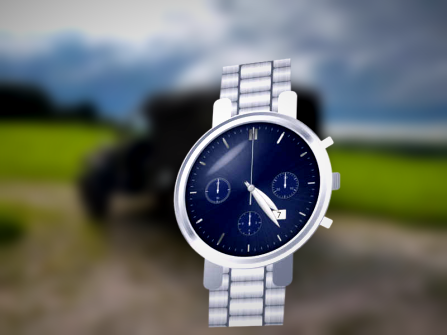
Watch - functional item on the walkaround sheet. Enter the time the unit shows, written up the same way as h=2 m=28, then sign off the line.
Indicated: h=4 m=24
